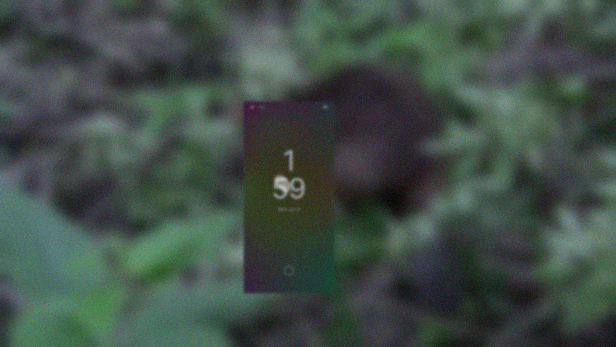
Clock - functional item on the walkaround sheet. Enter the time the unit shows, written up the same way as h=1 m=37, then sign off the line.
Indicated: h=1 m=59
